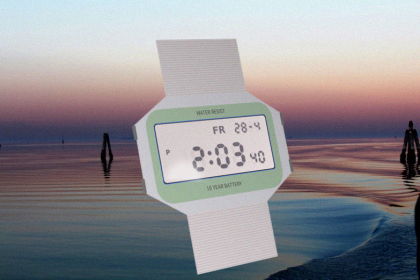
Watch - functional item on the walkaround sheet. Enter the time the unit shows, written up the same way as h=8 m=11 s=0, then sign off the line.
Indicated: h=2 m=3 s=40
